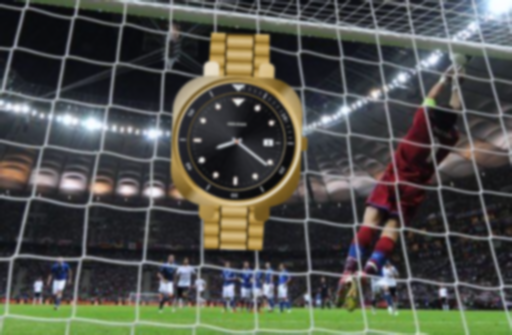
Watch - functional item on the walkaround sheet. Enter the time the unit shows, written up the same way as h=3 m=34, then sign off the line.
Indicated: h=8 m=21
